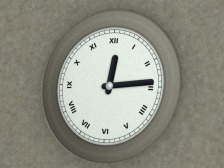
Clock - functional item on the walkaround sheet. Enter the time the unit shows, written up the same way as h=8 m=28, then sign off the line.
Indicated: h=12 m=14
